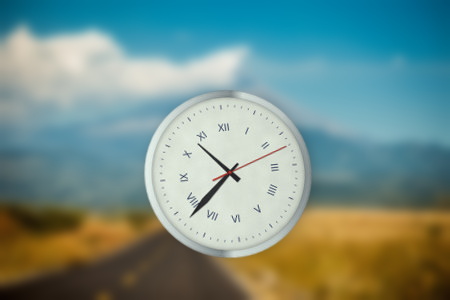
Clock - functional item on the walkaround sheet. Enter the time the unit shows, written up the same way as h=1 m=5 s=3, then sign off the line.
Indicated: h=10 m=38 s=12
